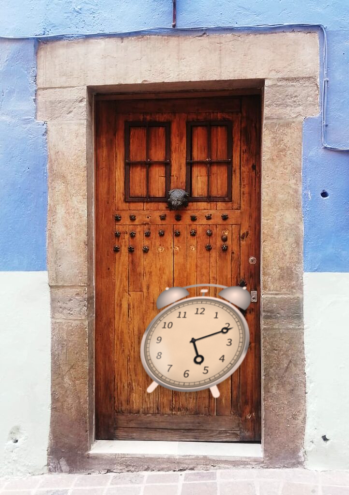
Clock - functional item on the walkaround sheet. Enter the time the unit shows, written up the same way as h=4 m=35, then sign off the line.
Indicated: h=5 m=11
